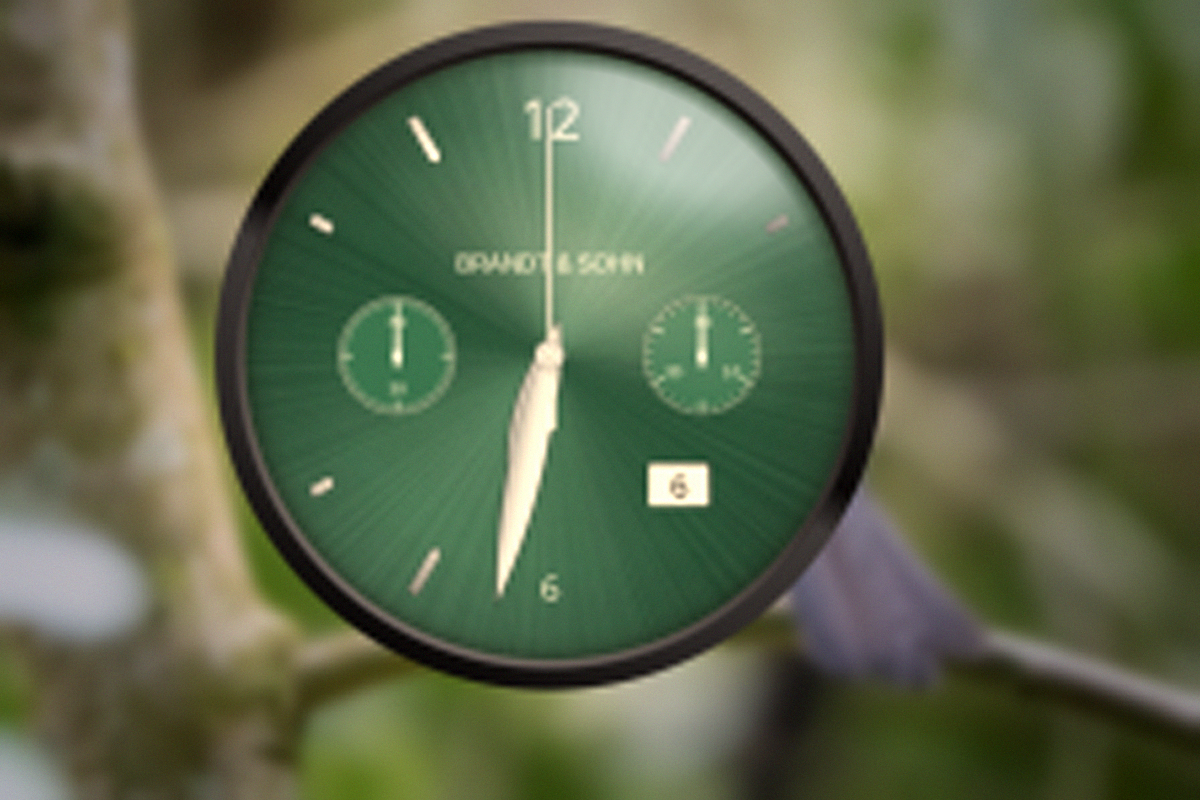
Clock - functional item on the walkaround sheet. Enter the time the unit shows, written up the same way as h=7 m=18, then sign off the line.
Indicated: h=6 m=32
